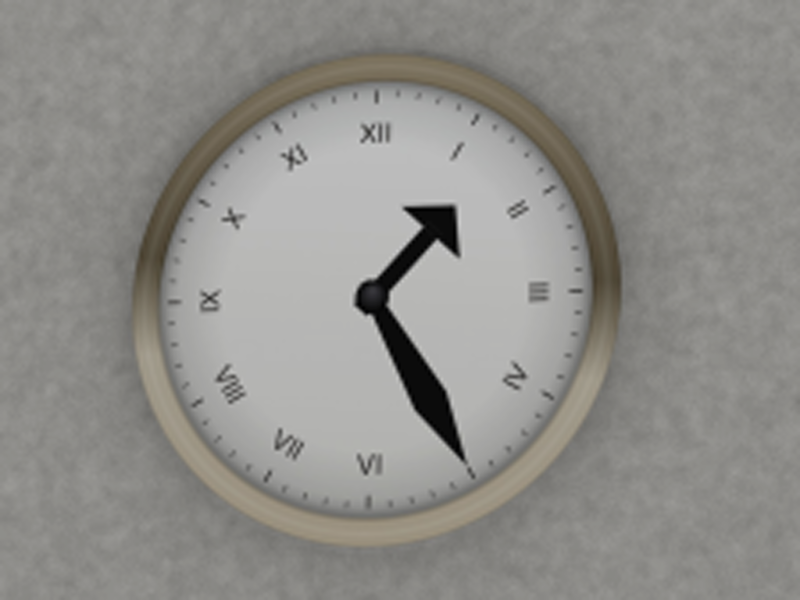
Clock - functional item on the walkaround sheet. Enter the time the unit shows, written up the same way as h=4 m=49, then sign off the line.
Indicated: h=1 m=25
